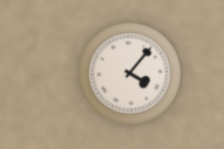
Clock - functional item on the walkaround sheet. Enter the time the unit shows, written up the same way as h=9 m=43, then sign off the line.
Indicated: h=4 m=7
